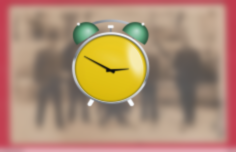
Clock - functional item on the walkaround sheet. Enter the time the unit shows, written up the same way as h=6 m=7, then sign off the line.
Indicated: h=2 m=50
